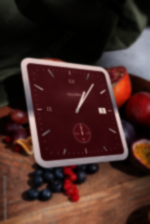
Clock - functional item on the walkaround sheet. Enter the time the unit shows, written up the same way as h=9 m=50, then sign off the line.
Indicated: h=1 m=7
